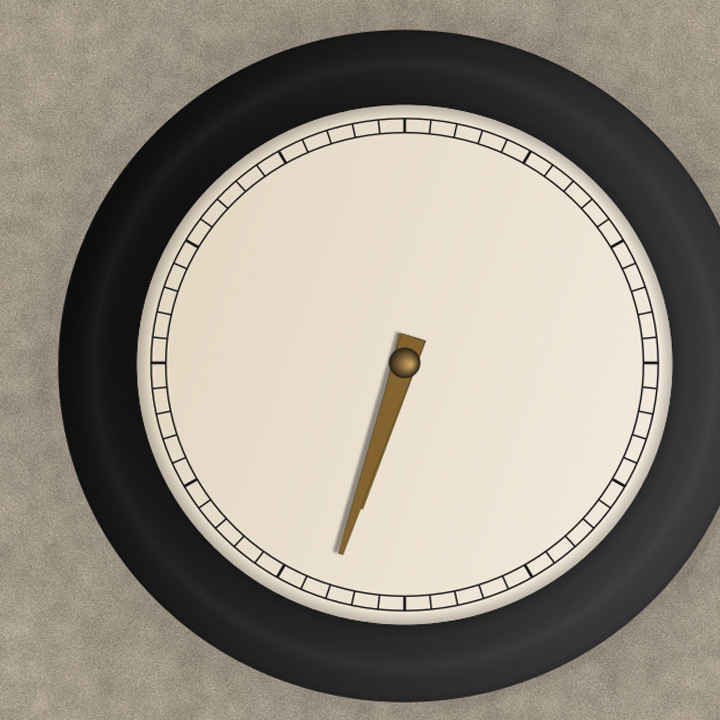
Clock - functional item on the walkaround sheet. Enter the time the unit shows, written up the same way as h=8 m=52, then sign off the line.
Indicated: h=6 m=33
